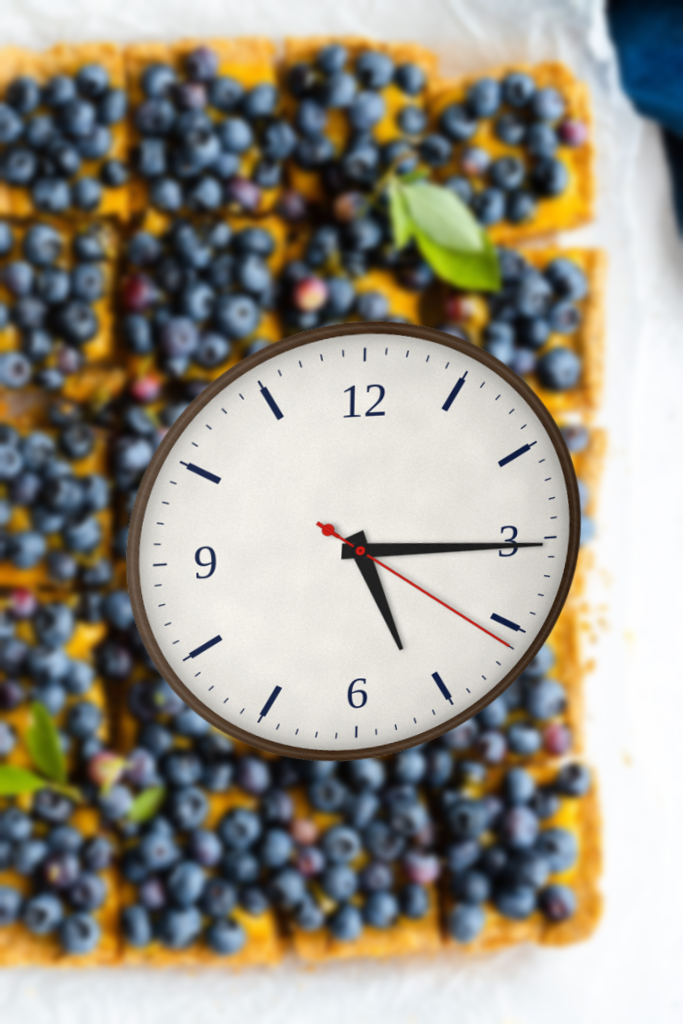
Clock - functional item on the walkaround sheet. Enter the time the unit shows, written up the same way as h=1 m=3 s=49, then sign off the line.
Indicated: h=5 m=15 s=21
